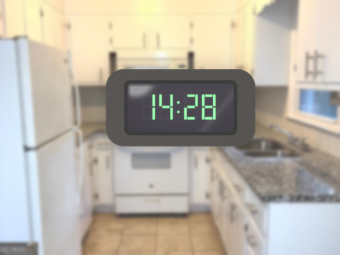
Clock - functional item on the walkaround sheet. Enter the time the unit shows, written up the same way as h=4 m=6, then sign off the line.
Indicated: h=14 m=28
